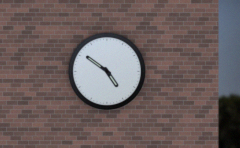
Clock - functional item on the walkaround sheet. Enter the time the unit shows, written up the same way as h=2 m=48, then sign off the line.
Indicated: h=4 m=51
